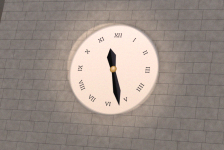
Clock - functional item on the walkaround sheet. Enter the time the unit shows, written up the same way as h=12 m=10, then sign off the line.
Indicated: h=11 m=27
